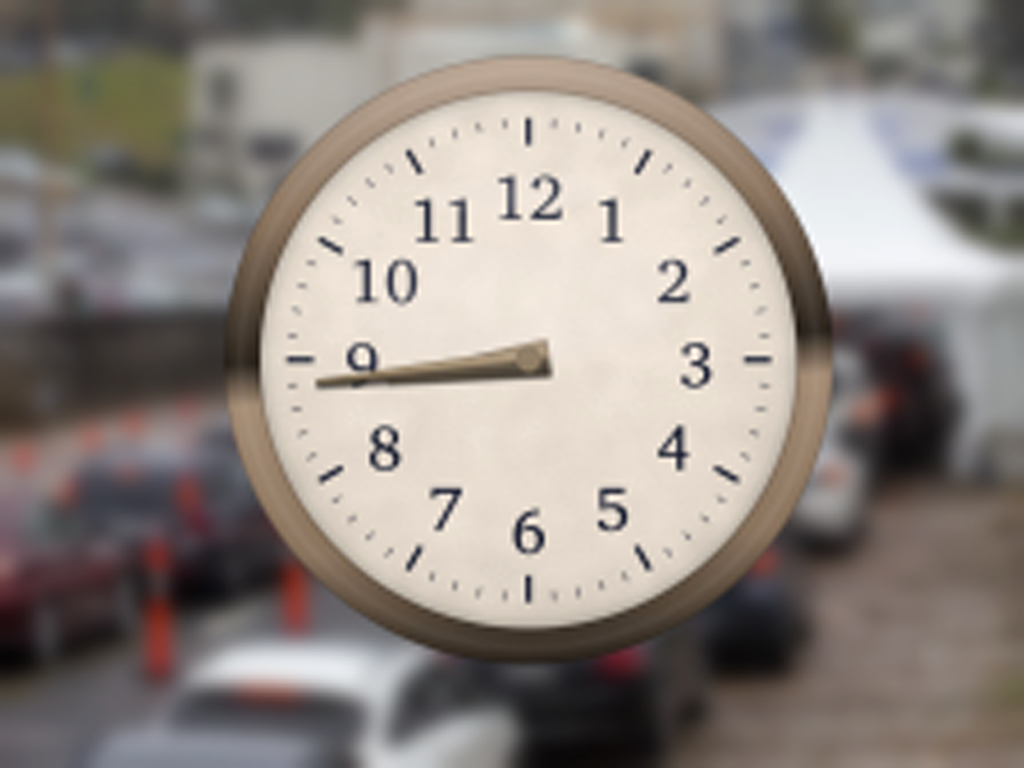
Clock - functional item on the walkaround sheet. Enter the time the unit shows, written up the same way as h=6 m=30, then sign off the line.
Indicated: h=8 m=44
